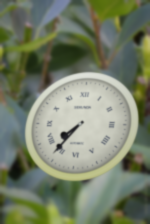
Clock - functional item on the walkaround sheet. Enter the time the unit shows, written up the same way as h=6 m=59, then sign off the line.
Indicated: h=7 m=36
